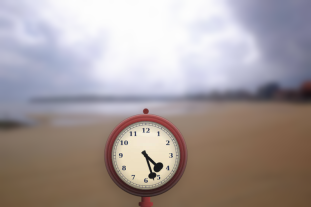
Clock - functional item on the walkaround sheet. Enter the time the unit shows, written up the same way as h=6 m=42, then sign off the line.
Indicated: h=4 m=27
